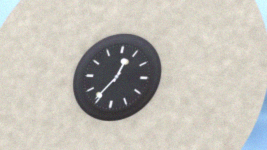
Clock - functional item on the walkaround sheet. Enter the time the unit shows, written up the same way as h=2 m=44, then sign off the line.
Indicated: h=12 m=36
